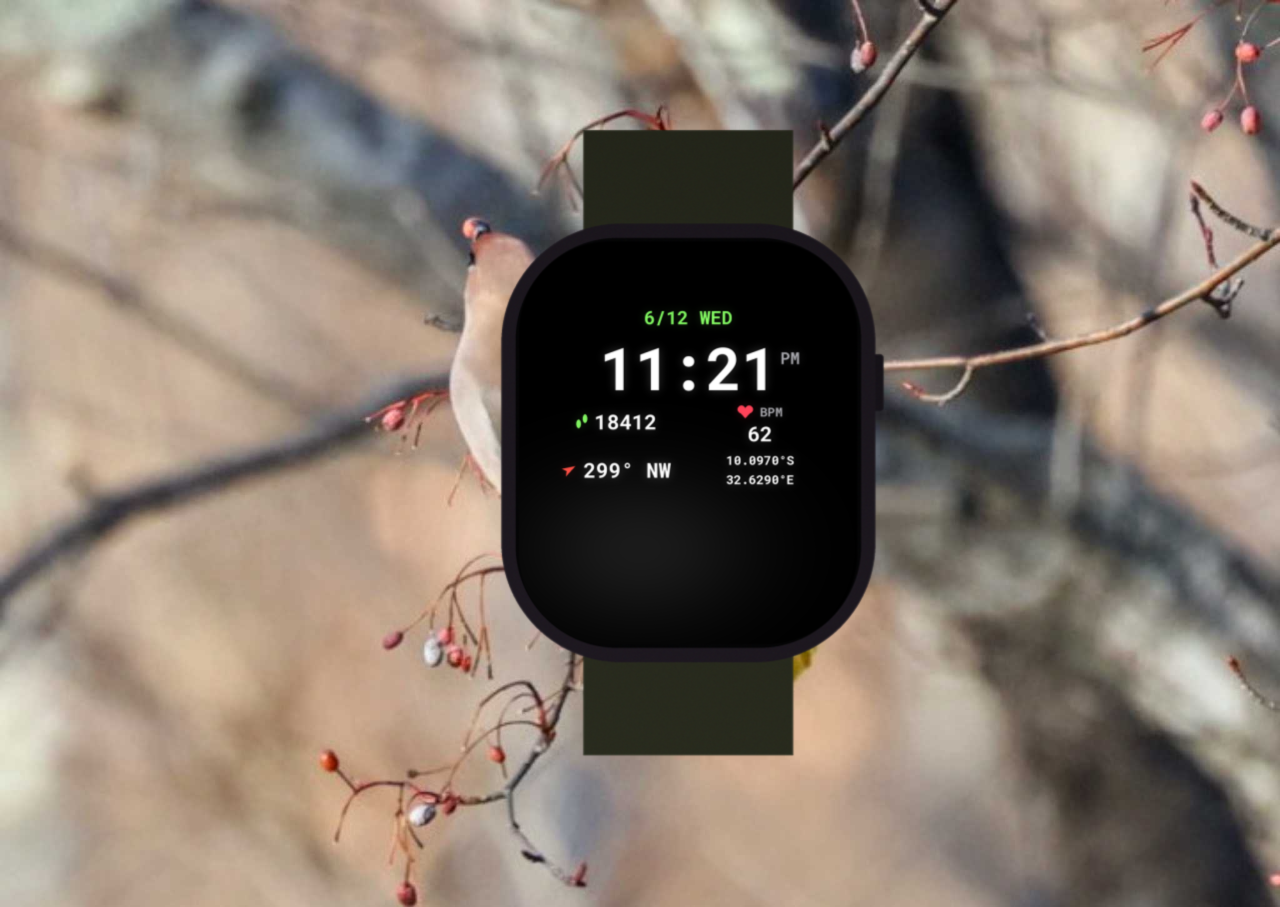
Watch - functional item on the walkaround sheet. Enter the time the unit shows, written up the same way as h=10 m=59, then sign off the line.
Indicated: h=11 m=21
